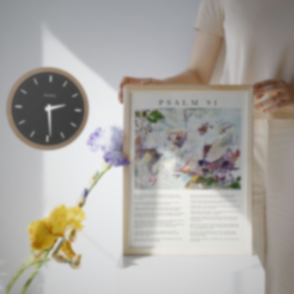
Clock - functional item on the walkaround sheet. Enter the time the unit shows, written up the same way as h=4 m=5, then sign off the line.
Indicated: h=2 m=29
